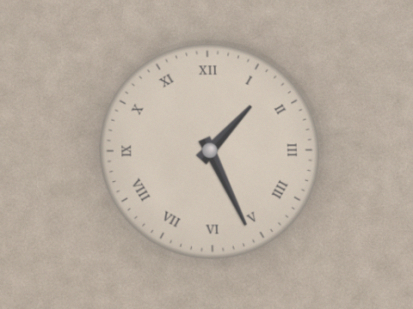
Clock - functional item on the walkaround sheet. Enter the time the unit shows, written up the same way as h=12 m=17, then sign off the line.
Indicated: h=1 m=26
